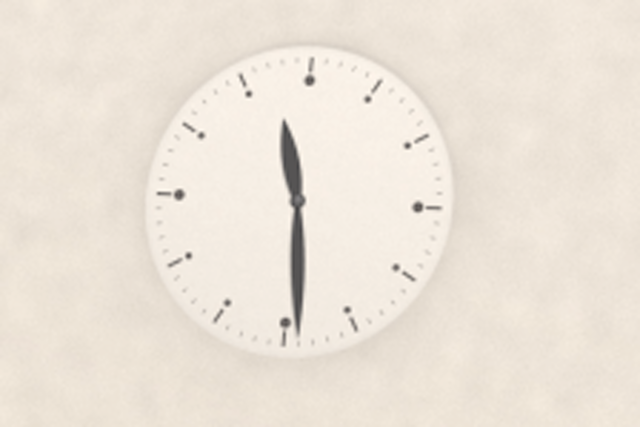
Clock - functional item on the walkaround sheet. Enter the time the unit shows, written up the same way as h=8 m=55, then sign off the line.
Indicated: h=11 m=29
